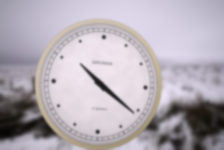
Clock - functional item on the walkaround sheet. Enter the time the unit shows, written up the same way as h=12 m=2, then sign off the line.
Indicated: h=10 m=21
